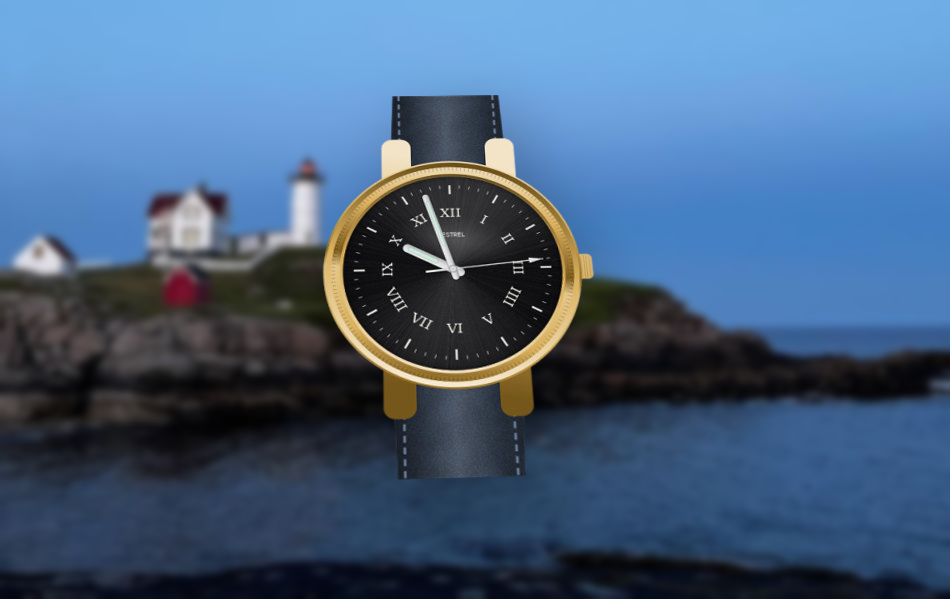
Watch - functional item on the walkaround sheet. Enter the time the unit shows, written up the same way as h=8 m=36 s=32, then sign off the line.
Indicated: h=9 m=57 s=14
